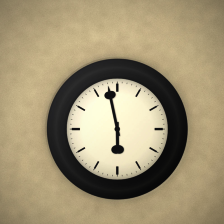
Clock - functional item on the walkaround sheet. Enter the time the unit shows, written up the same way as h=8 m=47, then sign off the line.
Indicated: h=5 m=58
